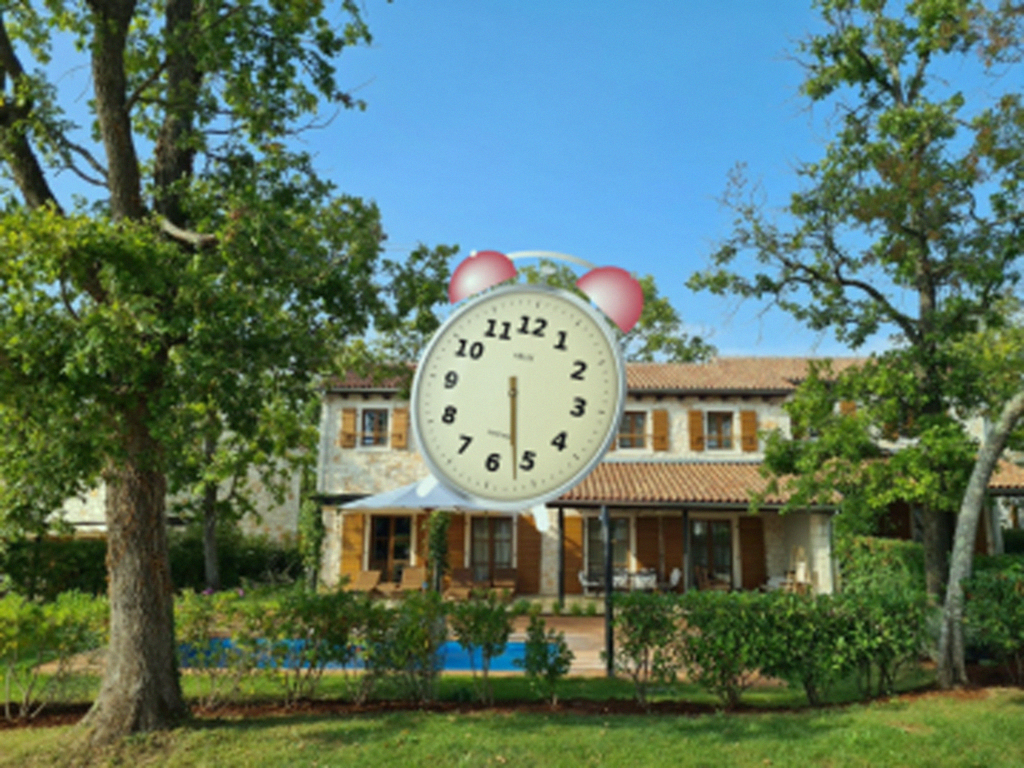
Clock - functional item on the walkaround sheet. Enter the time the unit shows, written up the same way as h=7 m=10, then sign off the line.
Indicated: h=5 m=27
